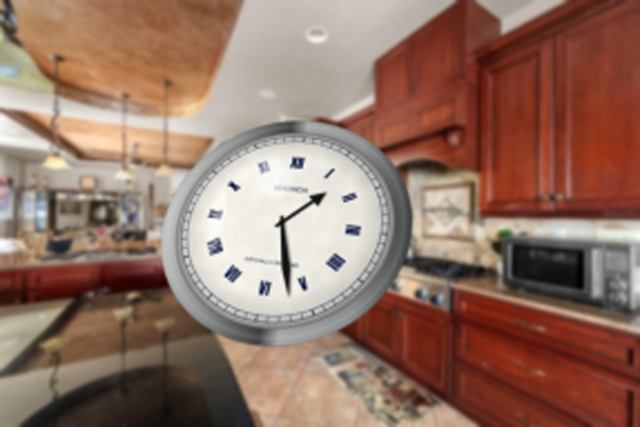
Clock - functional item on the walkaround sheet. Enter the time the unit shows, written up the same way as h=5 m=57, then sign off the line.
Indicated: h=1 m=27
